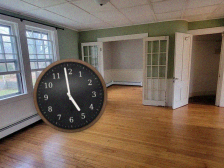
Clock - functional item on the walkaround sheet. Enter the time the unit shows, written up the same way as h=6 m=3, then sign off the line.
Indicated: h=4 m=59
